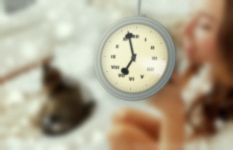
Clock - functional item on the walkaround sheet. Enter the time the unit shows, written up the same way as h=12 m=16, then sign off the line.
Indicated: h=6 m=57
